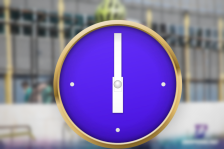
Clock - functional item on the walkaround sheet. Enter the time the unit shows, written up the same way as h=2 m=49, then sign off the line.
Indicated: h=6 m=0
